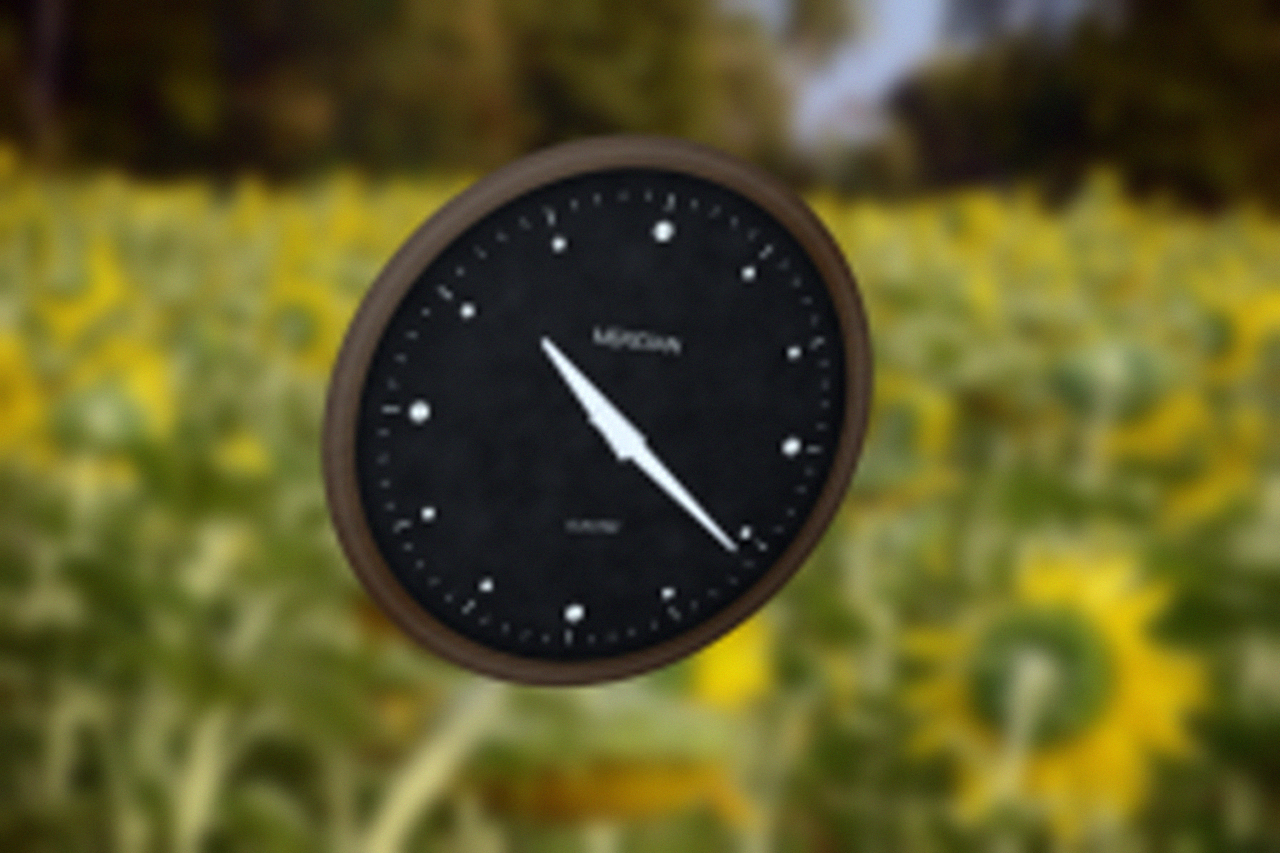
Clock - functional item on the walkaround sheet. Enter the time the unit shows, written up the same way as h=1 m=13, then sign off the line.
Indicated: h=10 m=21
